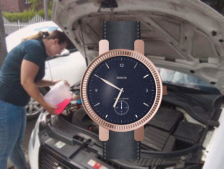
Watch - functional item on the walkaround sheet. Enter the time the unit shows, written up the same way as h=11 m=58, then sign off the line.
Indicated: h=6 m=50
